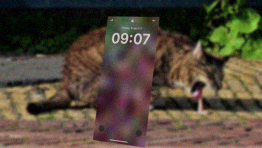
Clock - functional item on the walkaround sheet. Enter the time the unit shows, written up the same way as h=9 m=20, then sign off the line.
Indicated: h=9 m=7
